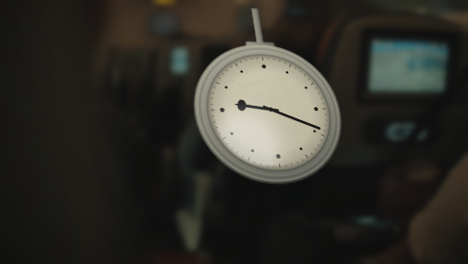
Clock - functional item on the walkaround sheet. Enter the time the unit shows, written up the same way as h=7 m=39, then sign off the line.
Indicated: h=9 m=19
